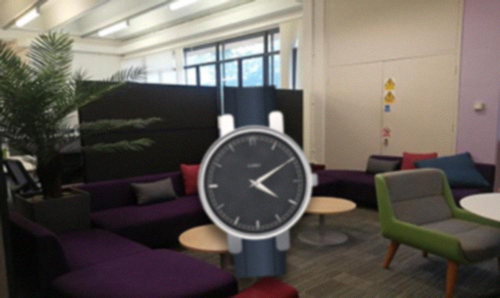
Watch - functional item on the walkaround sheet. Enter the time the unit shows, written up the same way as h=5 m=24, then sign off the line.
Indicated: h=4 m=10
